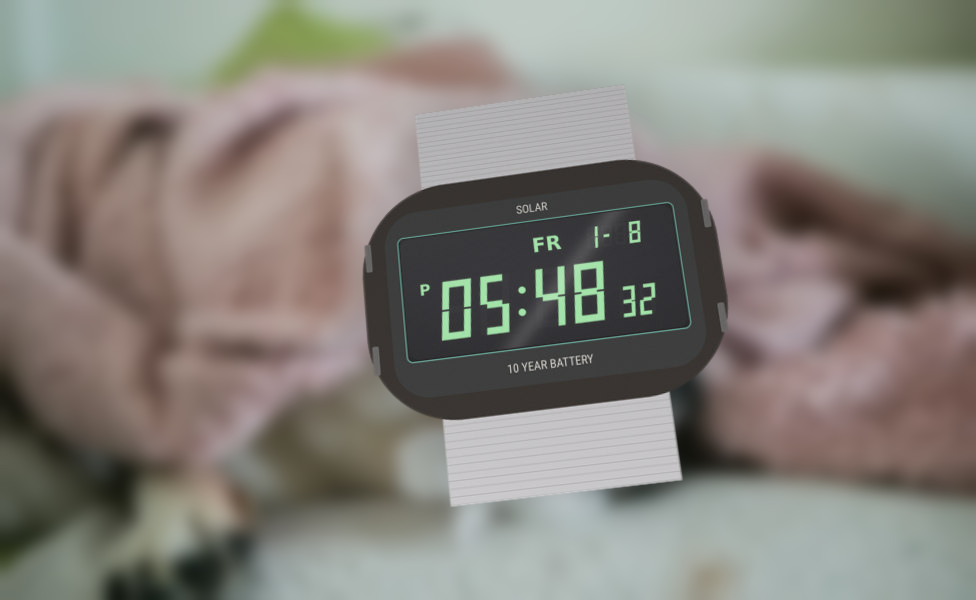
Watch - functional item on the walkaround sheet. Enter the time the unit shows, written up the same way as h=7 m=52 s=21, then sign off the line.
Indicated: h=5 m=48 s=32
